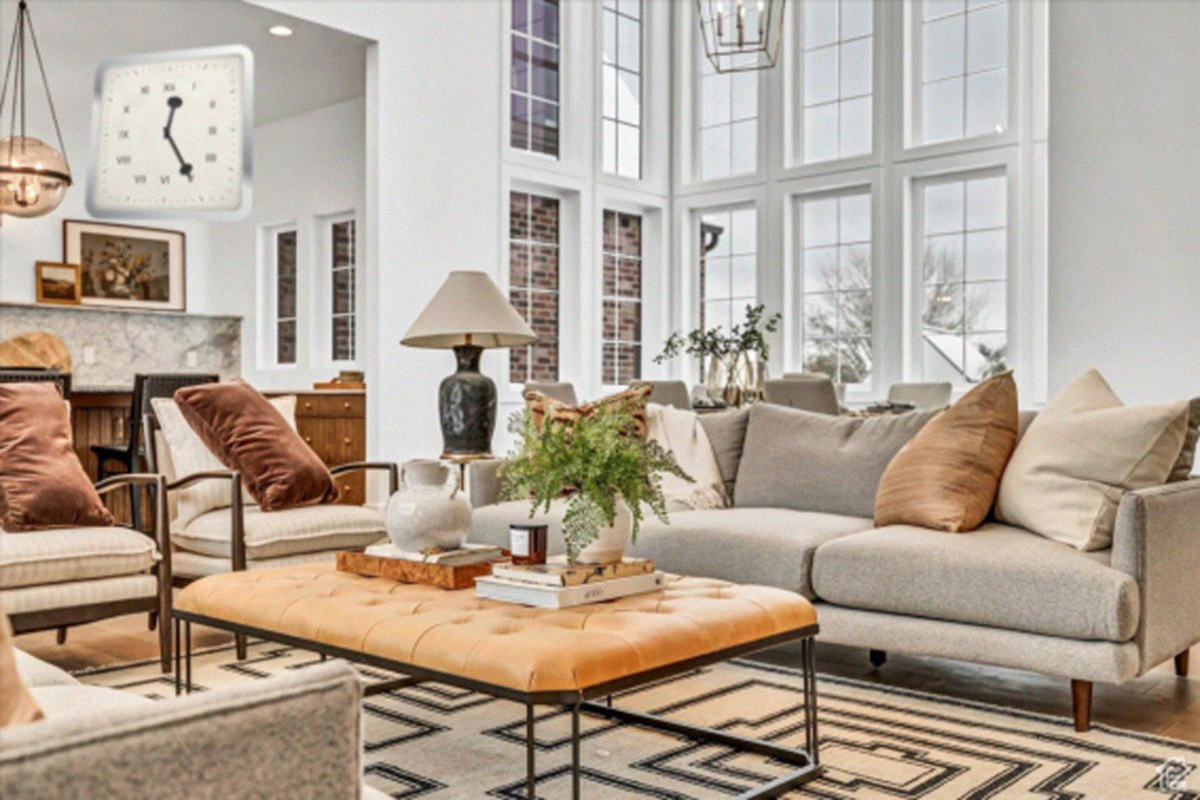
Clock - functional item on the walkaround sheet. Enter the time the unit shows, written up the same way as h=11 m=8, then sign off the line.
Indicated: h=12 m=25
